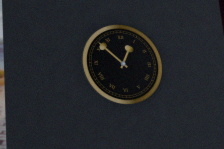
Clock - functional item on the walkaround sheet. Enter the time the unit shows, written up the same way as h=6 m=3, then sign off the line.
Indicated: h=12 m=52
